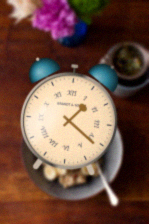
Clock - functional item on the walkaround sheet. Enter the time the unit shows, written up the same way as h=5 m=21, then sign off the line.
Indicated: h=1 m=21
